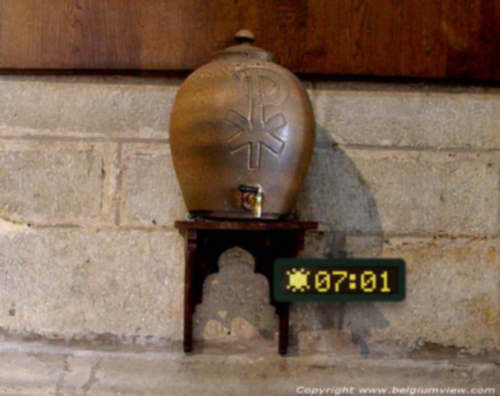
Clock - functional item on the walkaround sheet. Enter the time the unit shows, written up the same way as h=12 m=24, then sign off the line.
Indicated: h=7 m=1
